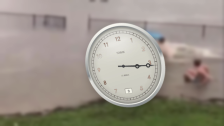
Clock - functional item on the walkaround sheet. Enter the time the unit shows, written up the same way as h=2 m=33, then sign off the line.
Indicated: h=3 m=16
